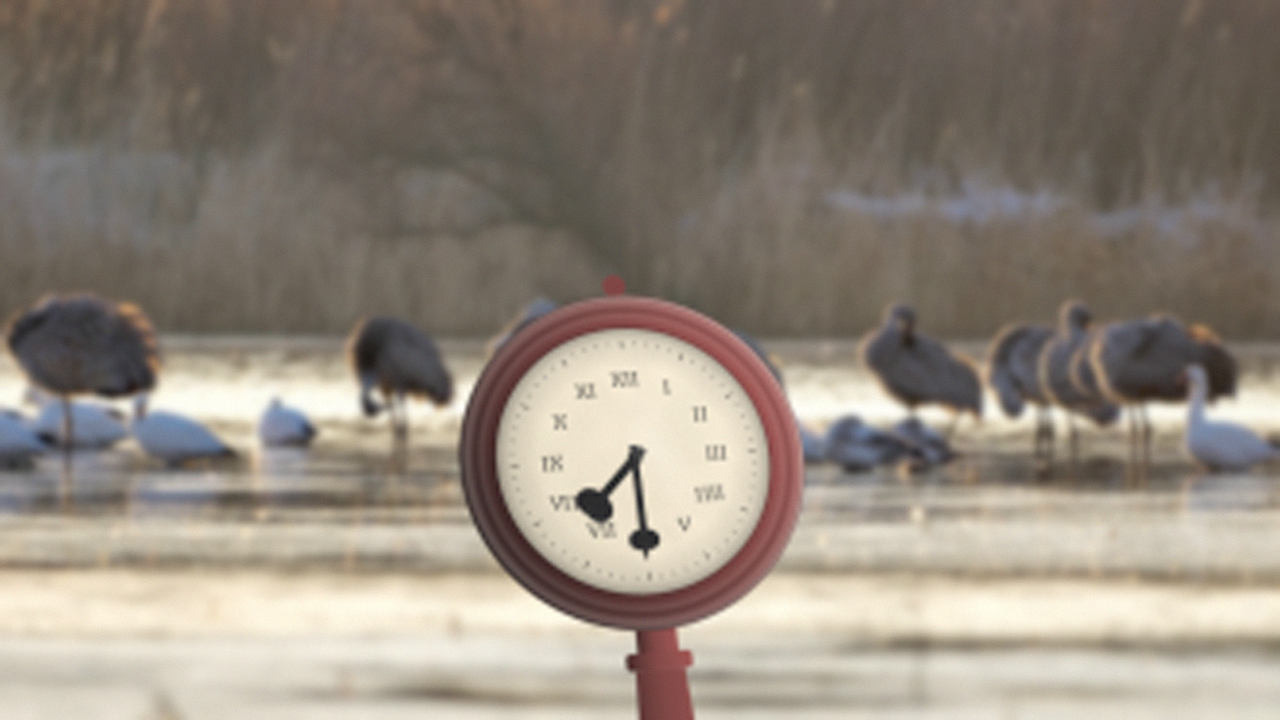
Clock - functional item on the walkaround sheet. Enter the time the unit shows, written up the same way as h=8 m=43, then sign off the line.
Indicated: h=7 m=30
